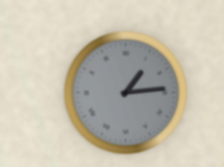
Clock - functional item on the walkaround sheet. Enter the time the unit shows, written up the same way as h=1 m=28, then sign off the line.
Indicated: h=1 m=14
